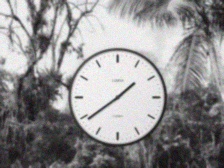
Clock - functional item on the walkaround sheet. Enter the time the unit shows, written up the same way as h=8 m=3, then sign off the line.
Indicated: h=1 m=39
